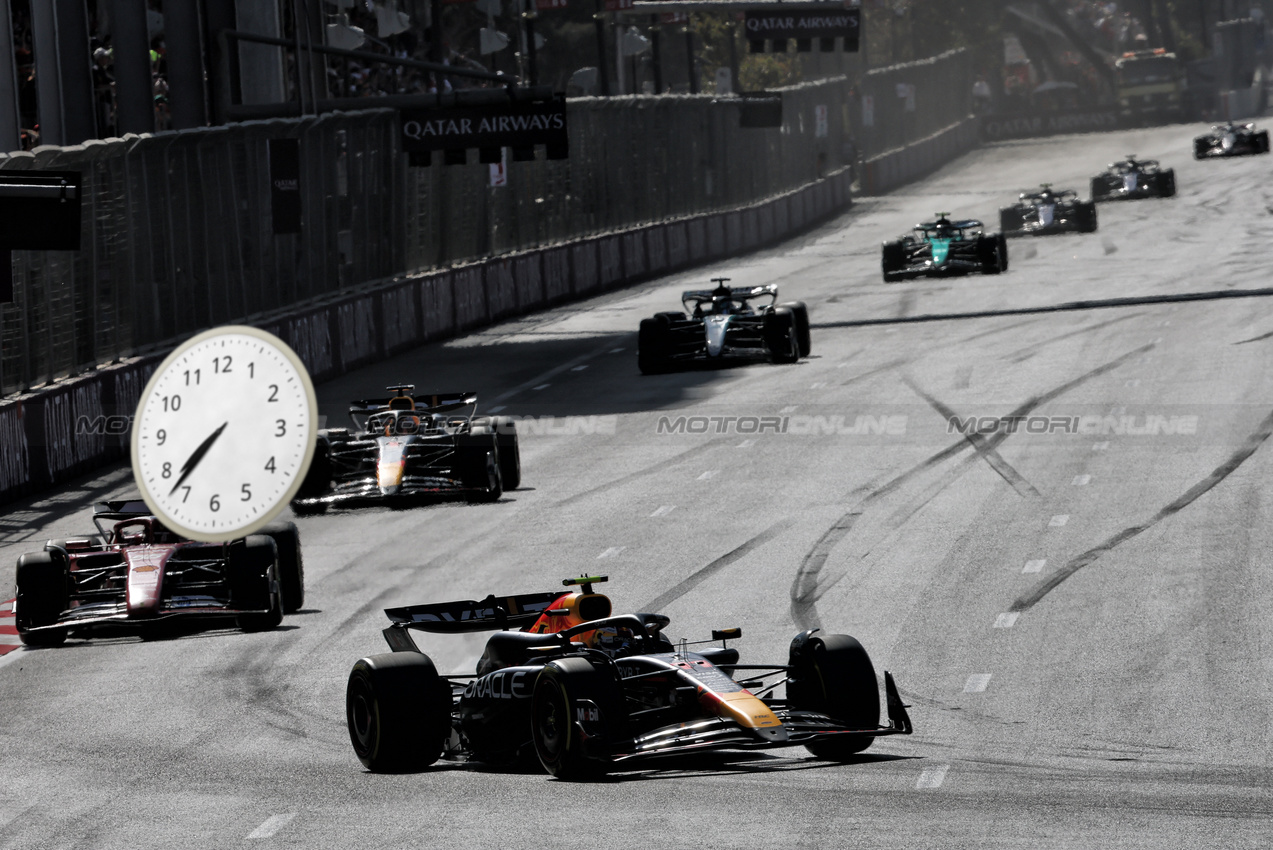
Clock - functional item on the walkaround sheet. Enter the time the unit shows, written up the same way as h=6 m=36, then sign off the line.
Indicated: h=7 m=37
